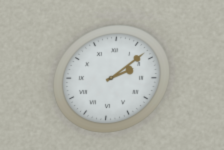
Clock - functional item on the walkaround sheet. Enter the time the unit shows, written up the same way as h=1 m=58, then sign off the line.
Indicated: h=2 m=8
